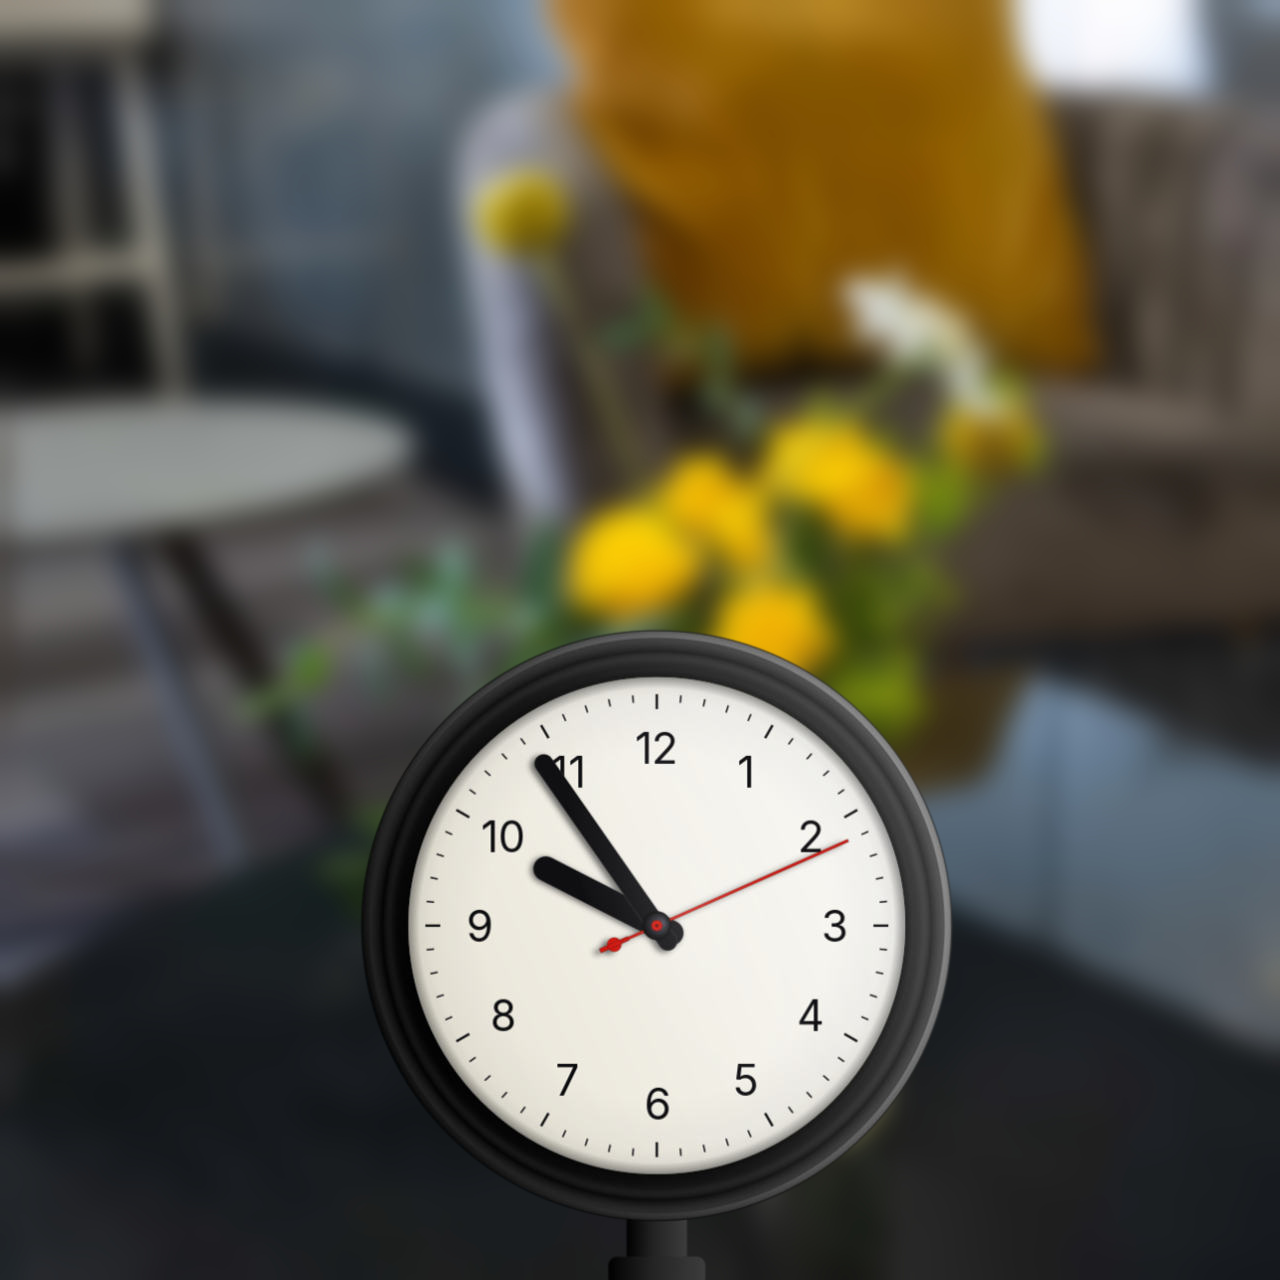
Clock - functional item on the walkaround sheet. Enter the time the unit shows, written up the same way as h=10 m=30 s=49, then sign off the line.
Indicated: h=9 m=54 s=11
